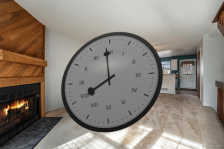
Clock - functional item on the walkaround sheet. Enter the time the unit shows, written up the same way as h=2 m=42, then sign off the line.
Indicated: h=7 m=59
